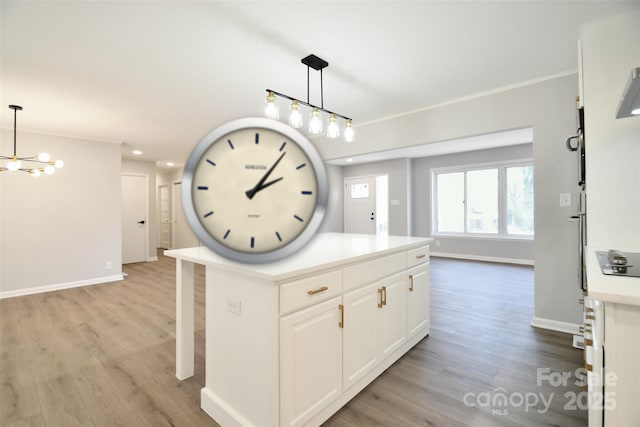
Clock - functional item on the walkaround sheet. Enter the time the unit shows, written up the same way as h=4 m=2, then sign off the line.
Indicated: h=2 m=6
